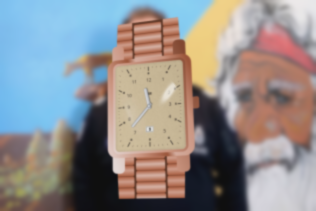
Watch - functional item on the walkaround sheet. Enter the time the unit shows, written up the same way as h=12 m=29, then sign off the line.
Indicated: h=11 m=37
